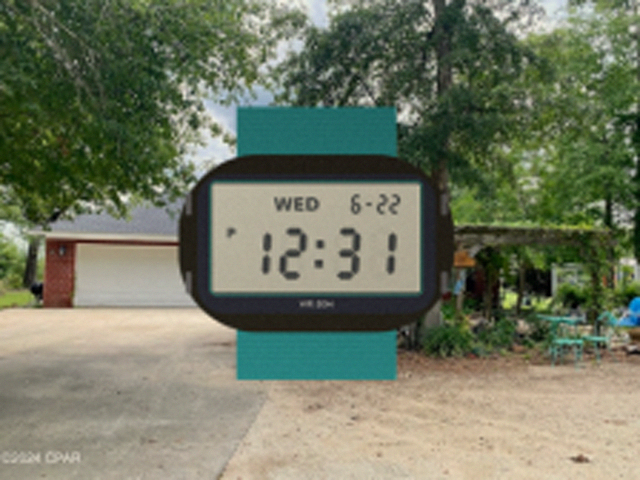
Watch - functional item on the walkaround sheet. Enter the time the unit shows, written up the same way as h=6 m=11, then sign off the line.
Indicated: h=12 m=31
